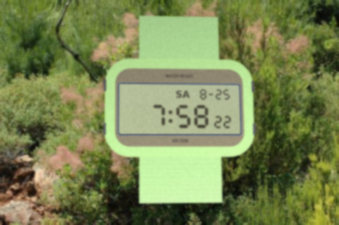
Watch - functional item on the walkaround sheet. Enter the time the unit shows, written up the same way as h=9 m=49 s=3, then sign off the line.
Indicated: h=7 m=58 s=22
